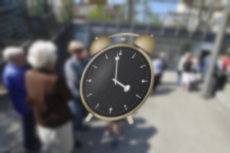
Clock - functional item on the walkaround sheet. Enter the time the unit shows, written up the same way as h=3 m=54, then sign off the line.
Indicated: h=3 m=59
